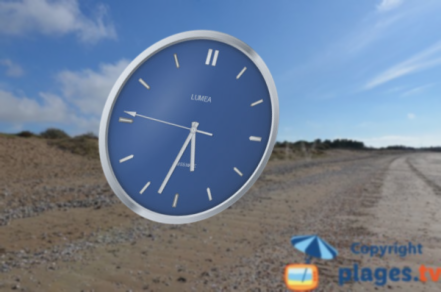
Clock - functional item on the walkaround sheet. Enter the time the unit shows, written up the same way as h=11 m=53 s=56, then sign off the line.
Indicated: h=5 m=32 s=46
